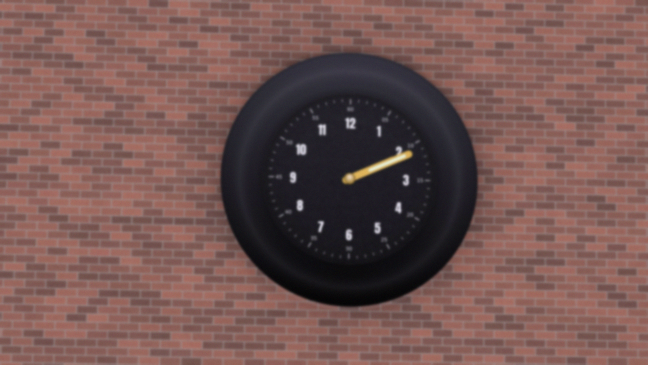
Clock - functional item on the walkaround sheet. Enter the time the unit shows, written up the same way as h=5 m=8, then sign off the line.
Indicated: h=2 m=11
